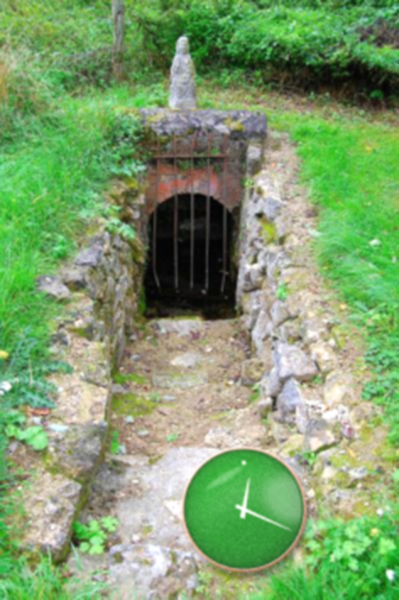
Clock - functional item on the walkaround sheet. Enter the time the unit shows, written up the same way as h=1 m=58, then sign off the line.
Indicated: h=12 m=19
